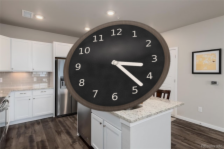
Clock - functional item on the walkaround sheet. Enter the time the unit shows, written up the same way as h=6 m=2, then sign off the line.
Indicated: h=3 m=23
